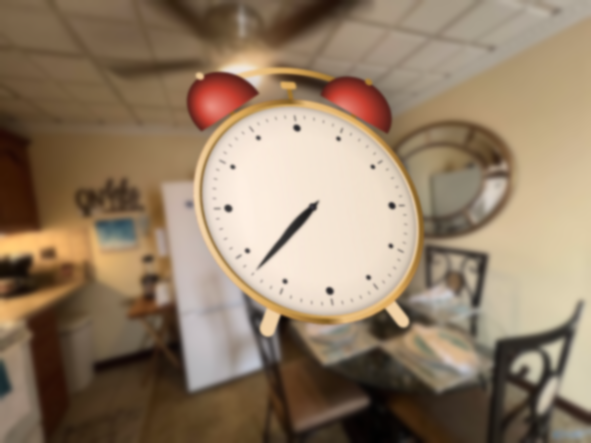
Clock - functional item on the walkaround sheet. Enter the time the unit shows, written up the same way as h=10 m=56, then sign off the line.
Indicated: h=7 m=38
